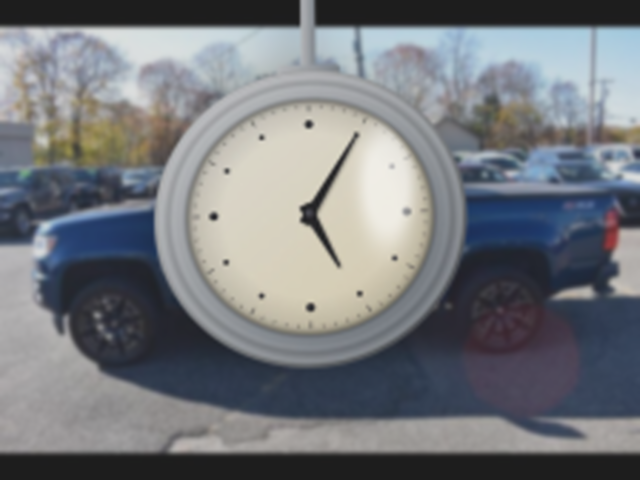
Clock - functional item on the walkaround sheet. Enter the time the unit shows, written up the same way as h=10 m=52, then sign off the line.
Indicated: h=5 m=5
